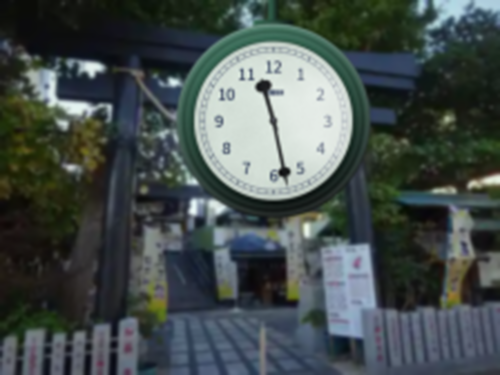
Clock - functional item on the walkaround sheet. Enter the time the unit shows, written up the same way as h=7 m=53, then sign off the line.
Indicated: h=11 m=28
